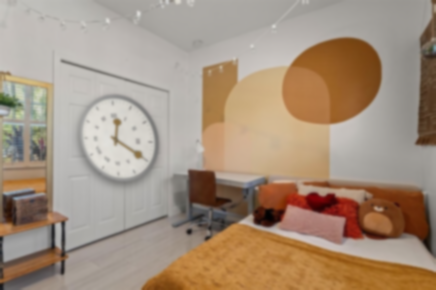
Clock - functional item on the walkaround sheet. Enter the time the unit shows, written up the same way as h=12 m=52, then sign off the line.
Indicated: h=12 m=20
